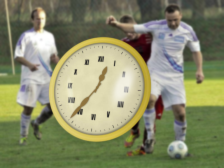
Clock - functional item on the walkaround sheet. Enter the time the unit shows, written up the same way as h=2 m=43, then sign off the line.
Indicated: h=12 m=36
